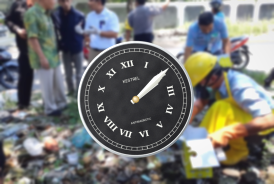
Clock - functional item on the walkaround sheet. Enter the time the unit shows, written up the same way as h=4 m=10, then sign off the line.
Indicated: h=2 m=10
